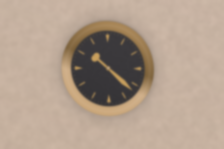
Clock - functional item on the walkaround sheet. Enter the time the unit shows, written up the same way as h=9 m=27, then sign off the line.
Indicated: h=10 m=22
